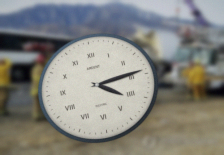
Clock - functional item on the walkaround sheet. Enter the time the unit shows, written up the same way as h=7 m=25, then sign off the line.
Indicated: h=4 m=14
